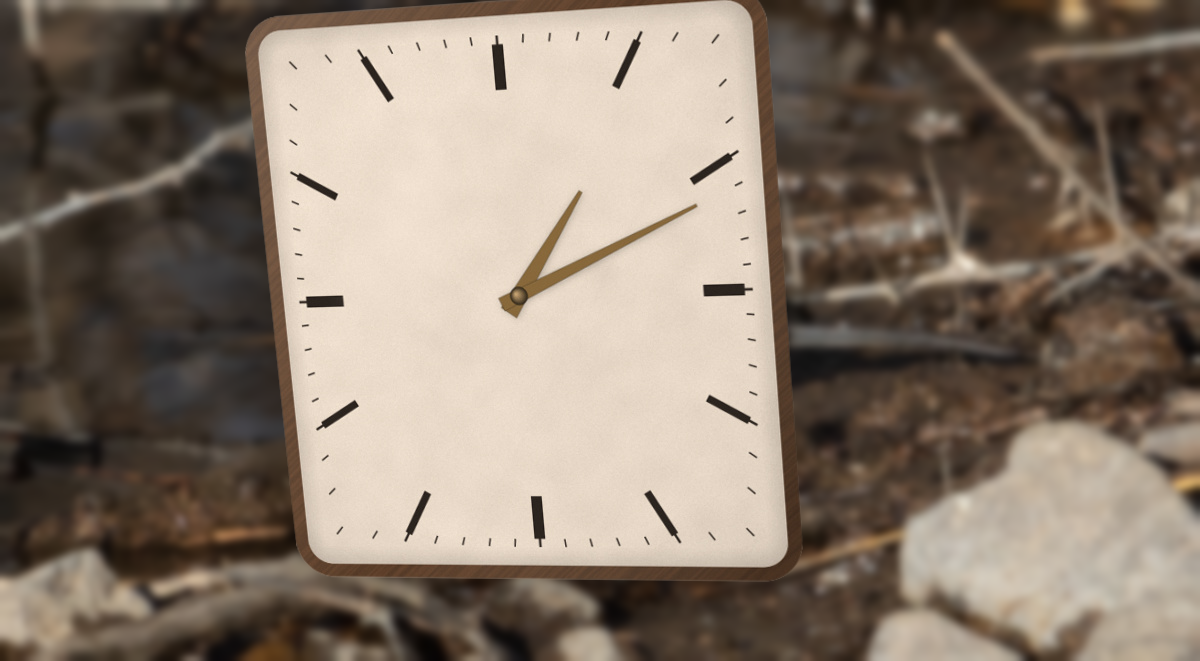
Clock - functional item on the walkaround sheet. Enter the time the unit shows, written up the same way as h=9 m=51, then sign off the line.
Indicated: h=1 m=11
